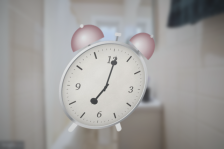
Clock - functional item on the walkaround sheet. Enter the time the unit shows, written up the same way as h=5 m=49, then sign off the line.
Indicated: h=7 m=1
